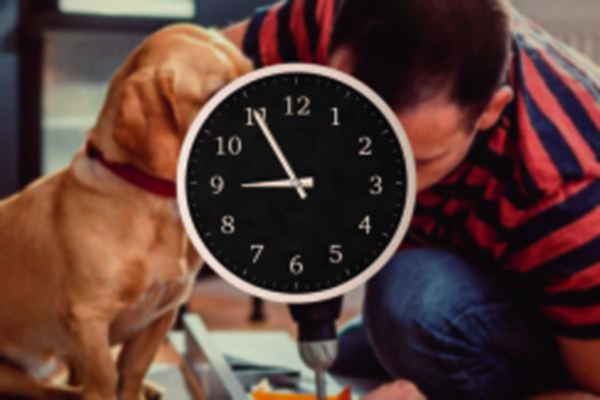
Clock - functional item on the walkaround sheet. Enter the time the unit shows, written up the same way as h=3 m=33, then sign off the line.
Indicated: h=8 m=55
